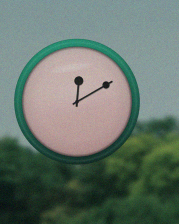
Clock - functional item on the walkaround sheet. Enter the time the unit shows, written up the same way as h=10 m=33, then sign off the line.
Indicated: h=12 m=10
